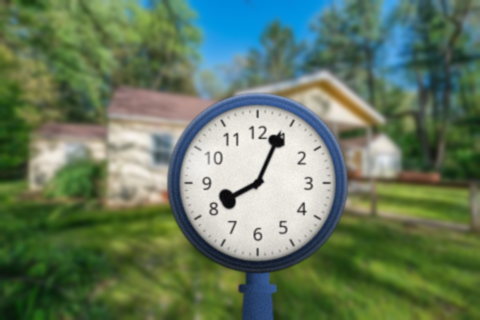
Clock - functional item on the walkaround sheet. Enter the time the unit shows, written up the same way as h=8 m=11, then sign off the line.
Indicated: h=8 m=4
